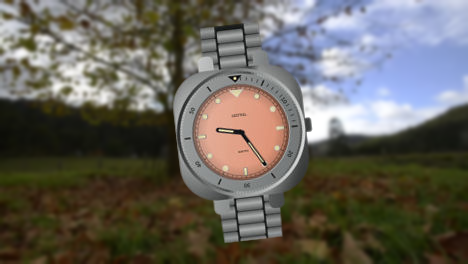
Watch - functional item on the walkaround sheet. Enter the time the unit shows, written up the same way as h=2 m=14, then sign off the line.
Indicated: h=9 m=25
